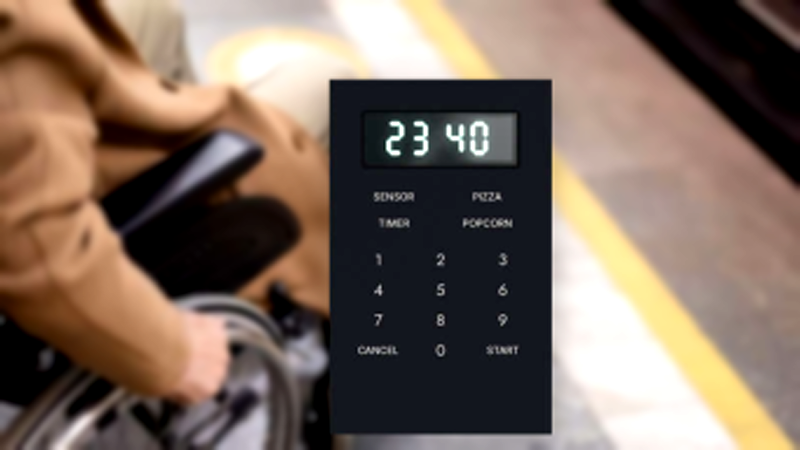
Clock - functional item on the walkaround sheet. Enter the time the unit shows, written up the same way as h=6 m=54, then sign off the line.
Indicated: h=23 m=40
